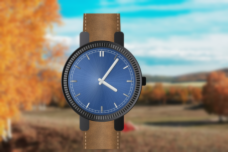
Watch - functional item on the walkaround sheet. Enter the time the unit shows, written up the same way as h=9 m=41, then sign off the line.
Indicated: h=4 m=6
